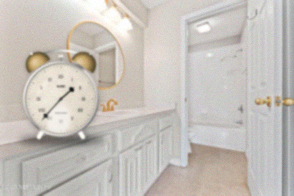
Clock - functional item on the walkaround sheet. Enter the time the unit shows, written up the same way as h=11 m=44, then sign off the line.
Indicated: h=1 m=37
